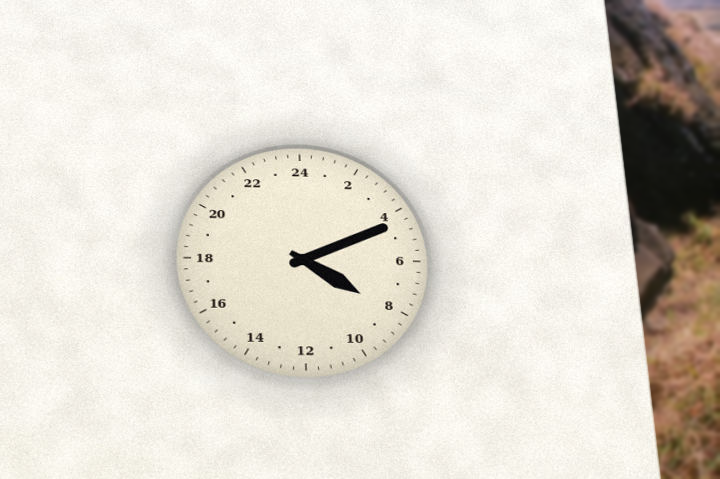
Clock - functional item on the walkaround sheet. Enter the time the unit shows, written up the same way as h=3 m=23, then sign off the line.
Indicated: h=8 m=11
